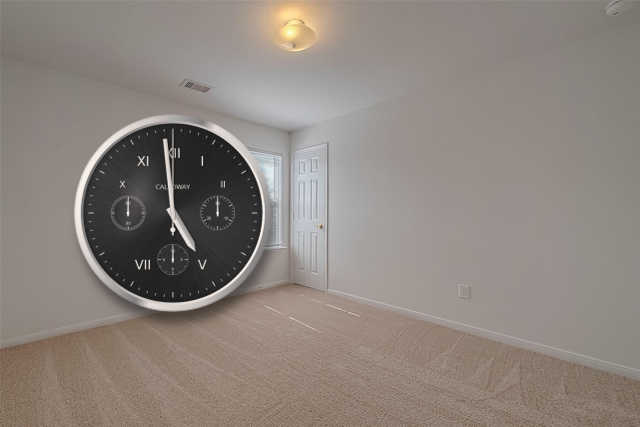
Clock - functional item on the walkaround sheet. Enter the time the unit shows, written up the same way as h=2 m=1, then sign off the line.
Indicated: h=4 m=59
